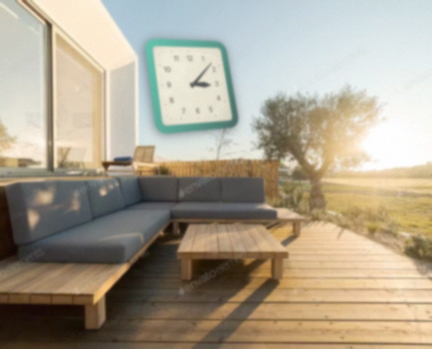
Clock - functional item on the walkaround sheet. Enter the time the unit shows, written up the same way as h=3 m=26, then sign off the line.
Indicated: h=3 m=8
